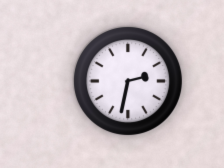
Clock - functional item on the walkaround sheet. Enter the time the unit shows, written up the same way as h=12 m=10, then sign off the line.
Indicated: h=2 m=32
